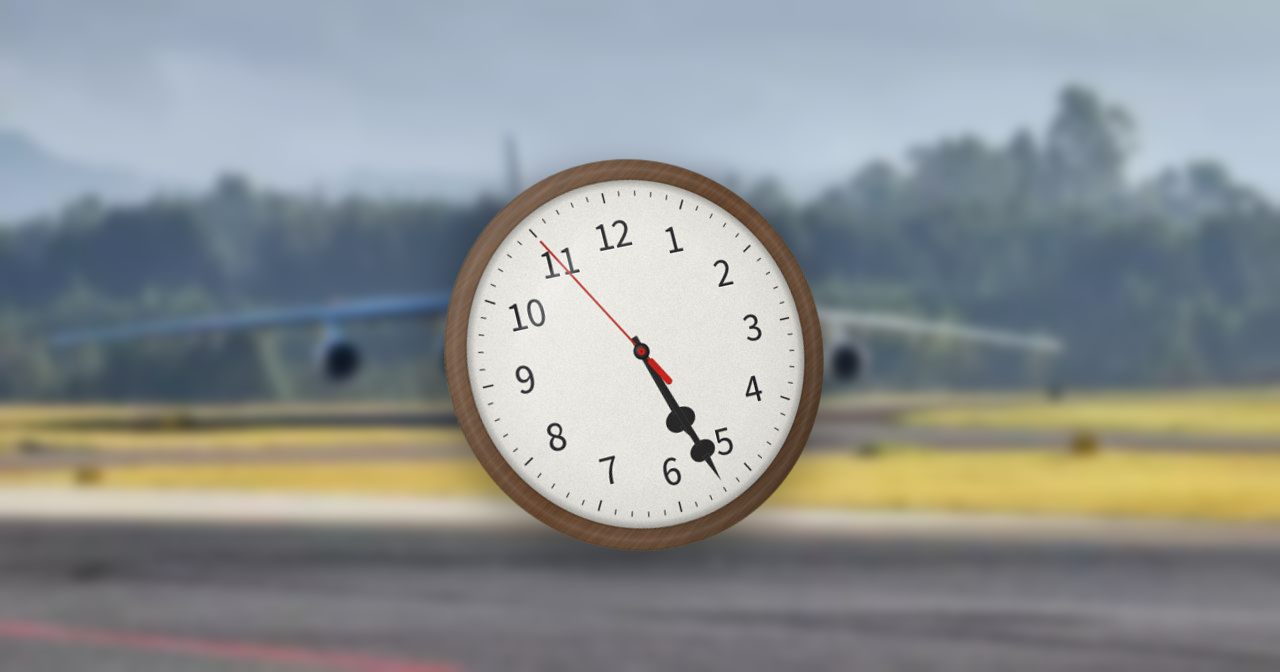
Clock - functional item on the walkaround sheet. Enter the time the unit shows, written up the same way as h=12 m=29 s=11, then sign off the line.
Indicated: h=5 m=26 s=55
